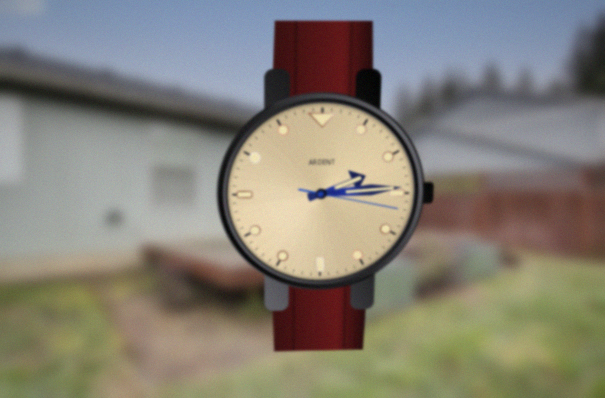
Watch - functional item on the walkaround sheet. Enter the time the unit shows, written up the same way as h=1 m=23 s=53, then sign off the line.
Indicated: h=2 m=14 s=17
